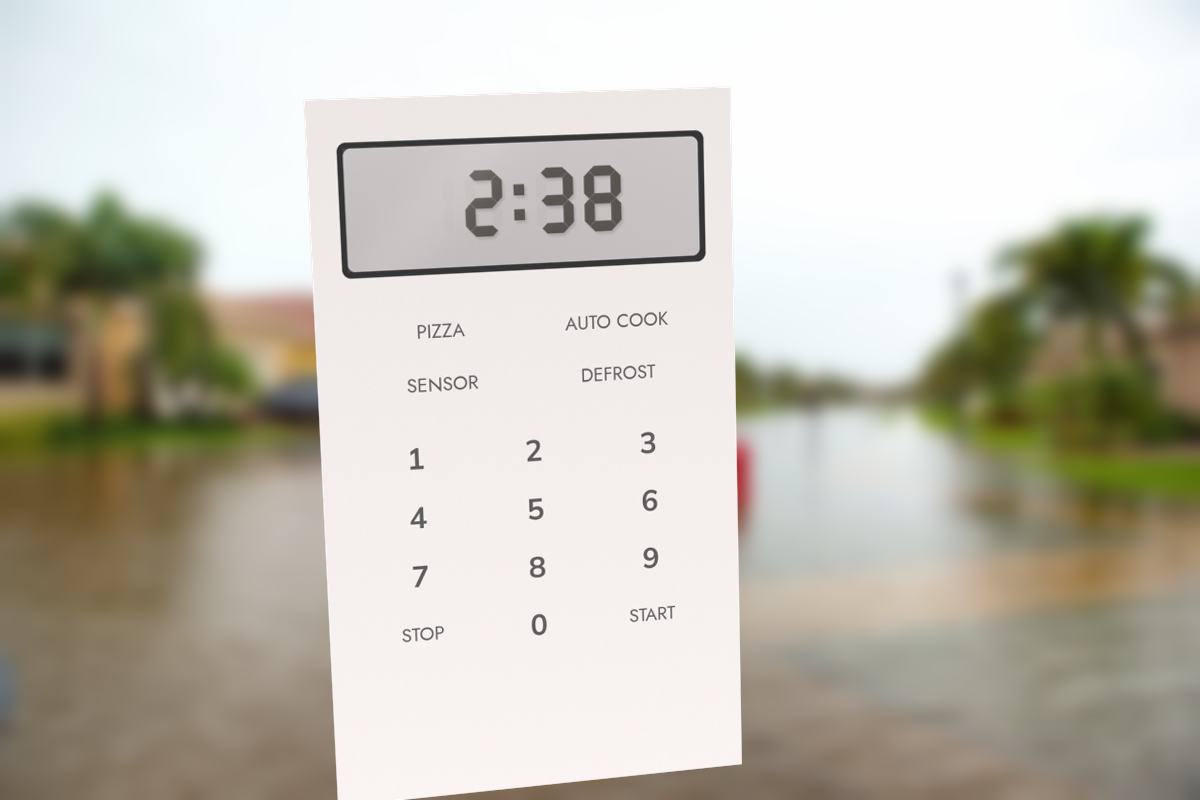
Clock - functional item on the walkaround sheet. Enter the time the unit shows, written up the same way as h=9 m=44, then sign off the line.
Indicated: h=2 m=38
